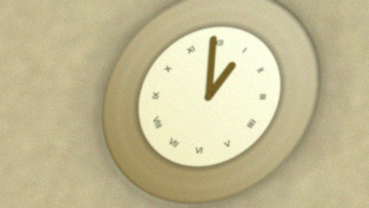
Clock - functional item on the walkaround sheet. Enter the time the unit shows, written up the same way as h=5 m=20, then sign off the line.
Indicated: h=12 m=59
